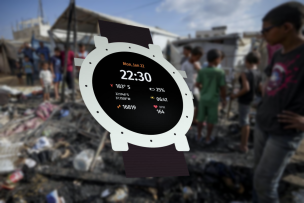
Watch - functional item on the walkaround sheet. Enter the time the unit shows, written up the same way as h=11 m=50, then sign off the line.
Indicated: h=22 m=30
